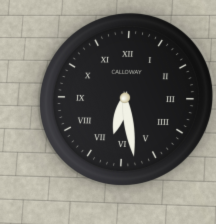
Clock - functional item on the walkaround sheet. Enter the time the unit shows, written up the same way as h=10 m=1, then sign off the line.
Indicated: h=6 m=28
